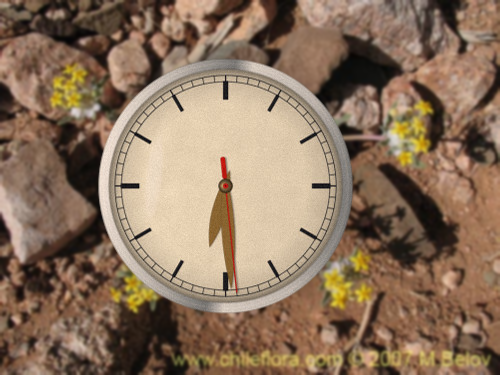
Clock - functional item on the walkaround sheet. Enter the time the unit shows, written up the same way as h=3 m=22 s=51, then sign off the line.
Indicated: h=6 m=29 s=29
